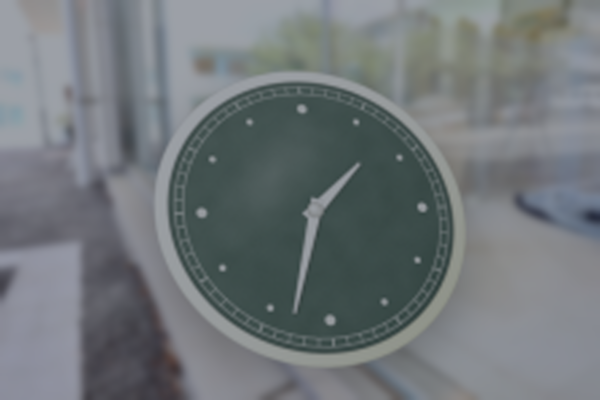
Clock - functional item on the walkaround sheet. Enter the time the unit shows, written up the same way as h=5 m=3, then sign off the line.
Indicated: h=1 m=33
